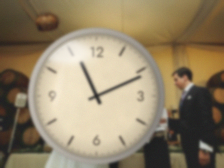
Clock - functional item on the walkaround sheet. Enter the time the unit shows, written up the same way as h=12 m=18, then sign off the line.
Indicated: h=11 m=11
